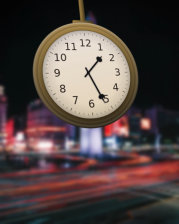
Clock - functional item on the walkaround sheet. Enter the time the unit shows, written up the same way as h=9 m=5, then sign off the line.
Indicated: h=1 m=26
